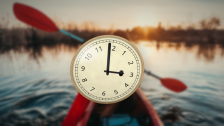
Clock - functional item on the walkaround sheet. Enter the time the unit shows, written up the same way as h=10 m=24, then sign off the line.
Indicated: h=2 m=59
